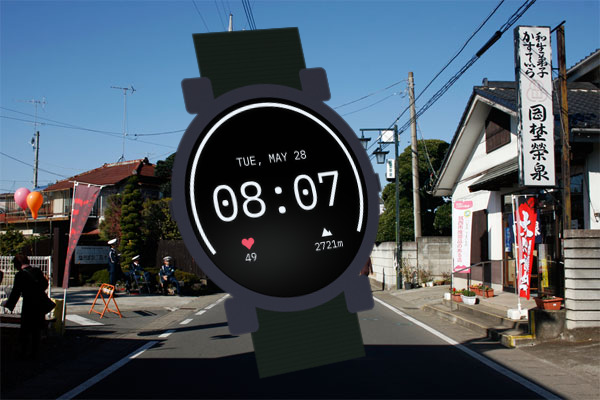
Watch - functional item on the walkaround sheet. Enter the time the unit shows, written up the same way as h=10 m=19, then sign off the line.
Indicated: h=8 m=7
